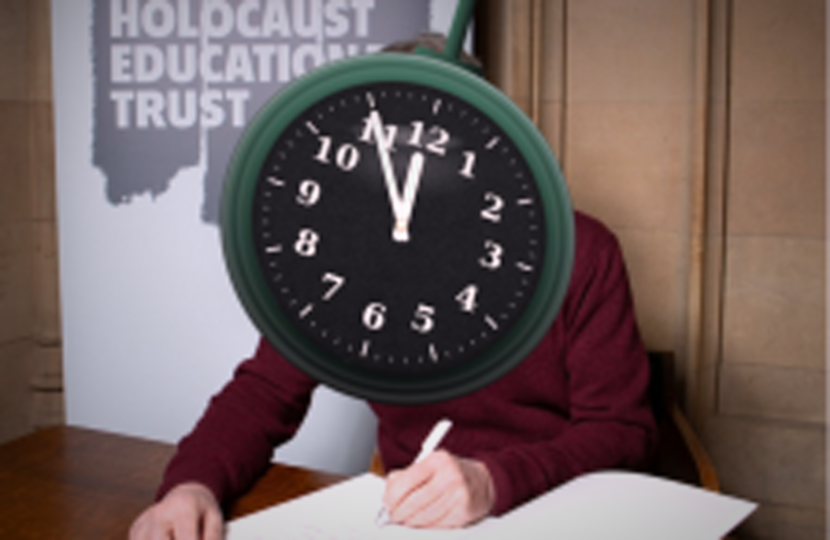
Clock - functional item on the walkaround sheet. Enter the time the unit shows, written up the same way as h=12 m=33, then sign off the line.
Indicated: h=11 m=55
